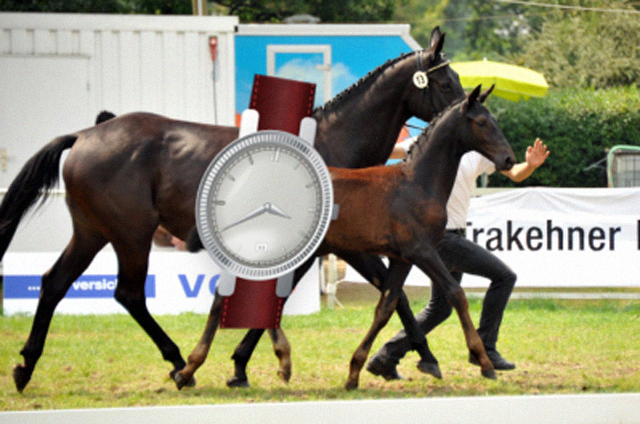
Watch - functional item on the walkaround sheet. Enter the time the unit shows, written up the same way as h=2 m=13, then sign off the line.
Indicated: h=3 m=40
